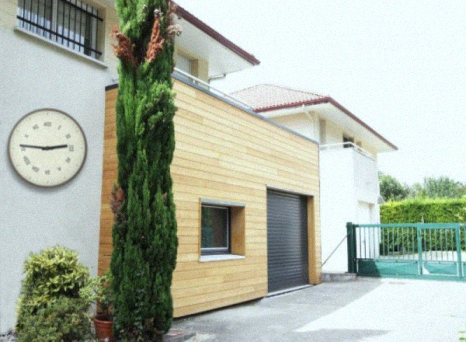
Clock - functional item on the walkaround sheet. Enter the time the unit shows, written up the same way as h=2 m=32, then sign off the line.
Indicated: h=2 m=46
